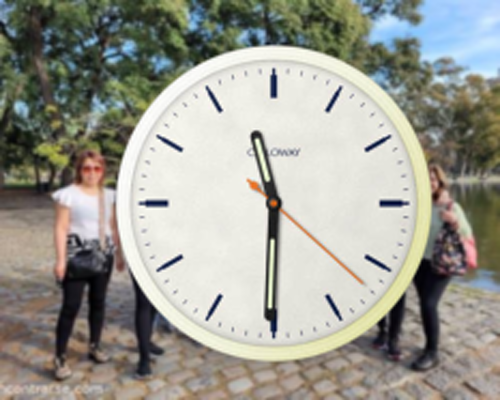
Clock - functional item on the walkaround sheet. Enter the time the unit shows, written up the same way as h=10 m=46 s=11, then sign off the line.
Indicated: h=11 m=30 s=22
